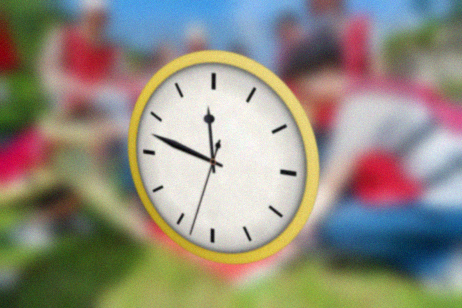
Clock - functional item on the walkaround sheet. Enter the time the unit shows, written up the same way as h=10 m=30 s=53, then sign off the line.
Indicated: h=11 m=47 s=33
